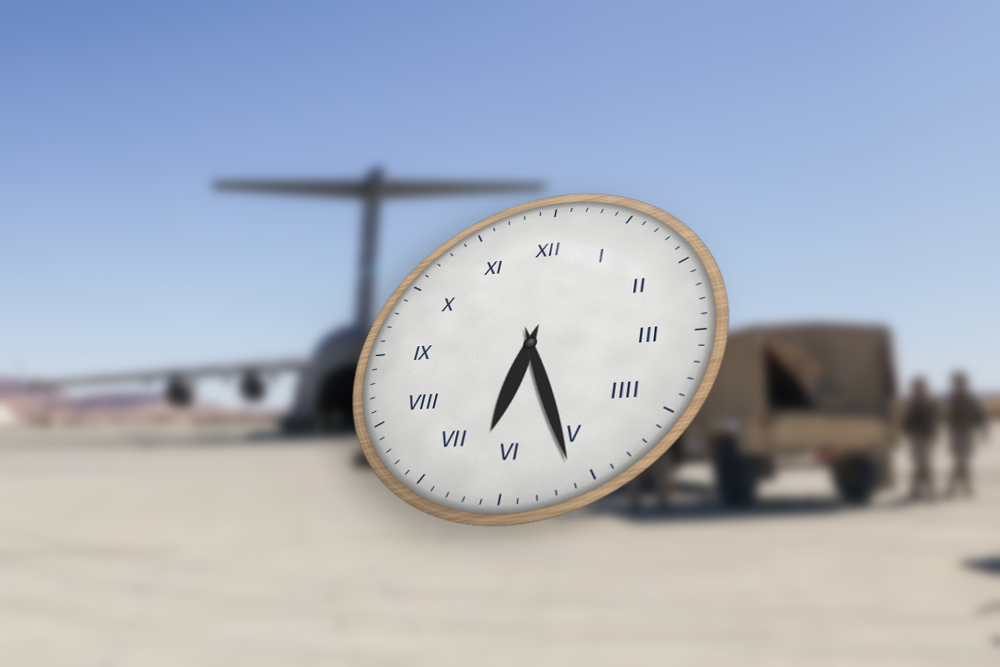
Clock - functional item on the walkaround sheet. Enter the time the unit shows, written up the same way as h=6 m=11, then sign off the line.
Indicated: h=6 m=26
